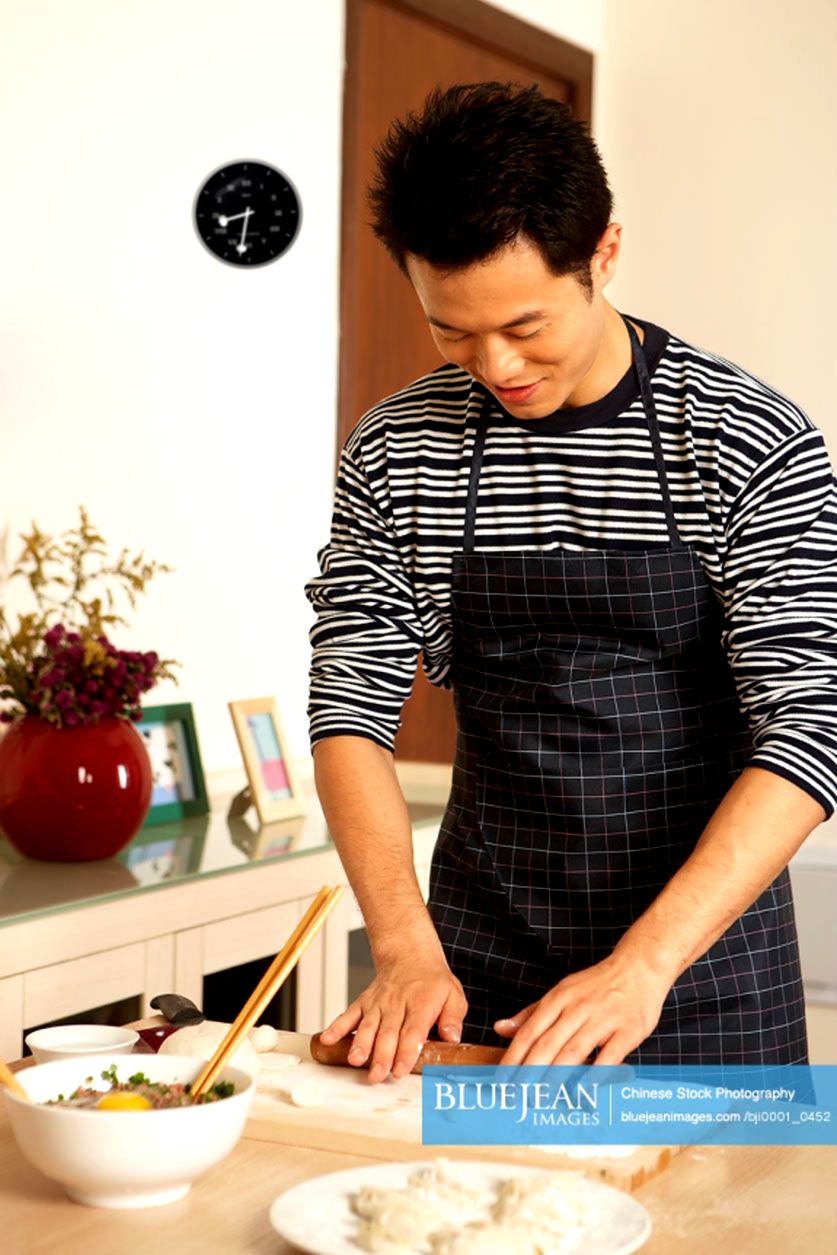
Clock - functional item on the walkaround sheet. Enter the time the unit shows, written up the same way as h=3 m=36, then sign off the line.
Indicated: h=8 m=32
